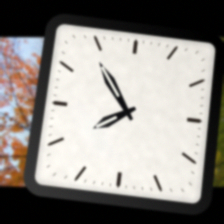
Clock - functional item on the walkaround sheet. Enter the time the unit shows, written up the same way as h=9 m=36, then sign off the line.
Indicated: h=7 m=54
